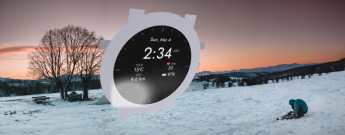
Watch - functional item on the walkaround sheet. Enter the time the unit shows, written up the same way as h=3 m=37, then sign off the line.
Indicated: h=2 m=34
